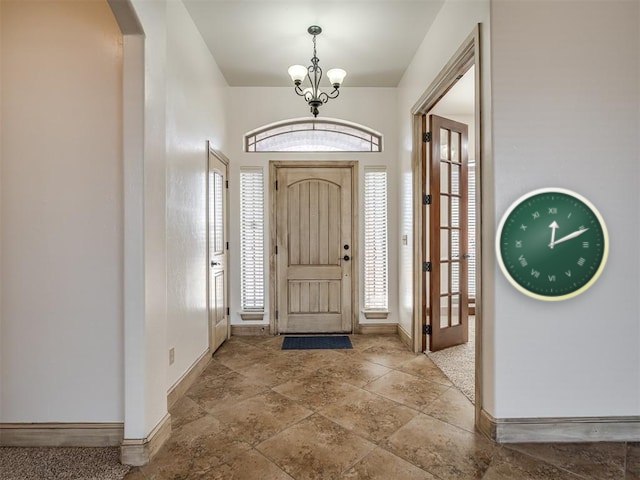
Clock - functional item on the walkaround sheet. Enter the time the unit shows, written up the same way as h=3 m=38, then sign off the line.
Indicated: h=12 m=11
